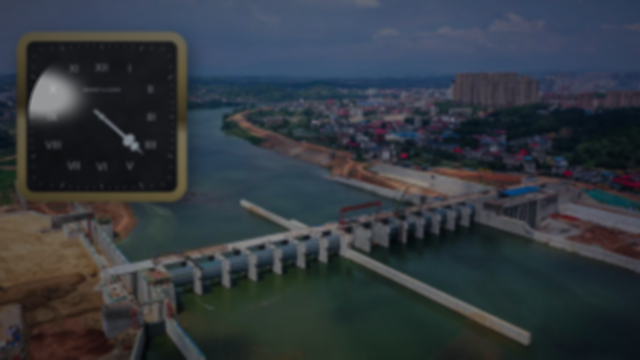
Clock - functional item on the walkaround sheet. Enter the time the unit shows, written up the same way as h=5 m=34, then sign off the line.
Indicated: h=4 m=22
